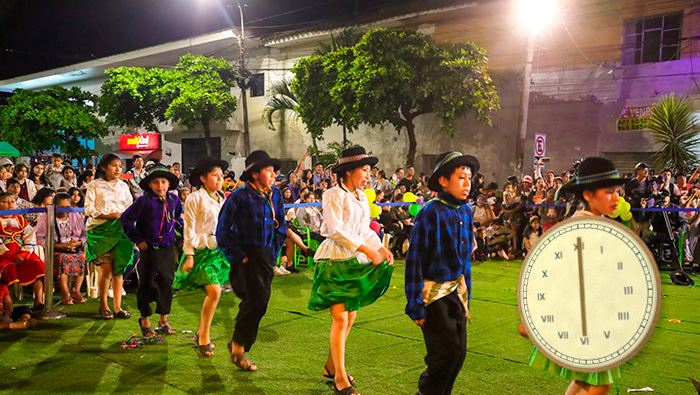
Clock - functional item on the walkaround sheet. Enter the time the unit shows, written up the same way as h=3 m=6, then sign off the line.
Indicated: h=6 m=0
